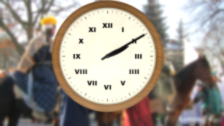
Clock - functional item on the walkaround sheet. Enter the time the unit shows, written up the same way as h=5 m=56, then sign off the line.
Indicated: h=2 m=10
